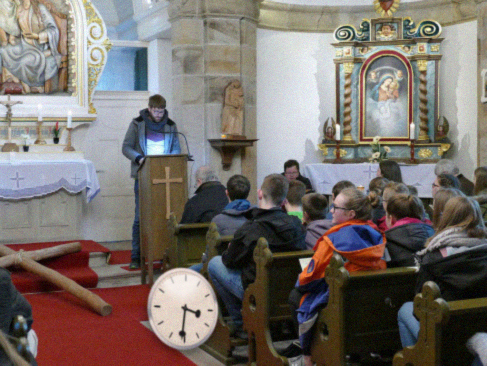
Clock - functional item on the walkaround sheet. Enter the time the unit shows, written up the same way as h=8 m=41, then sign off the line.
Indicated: h=3 m=31
